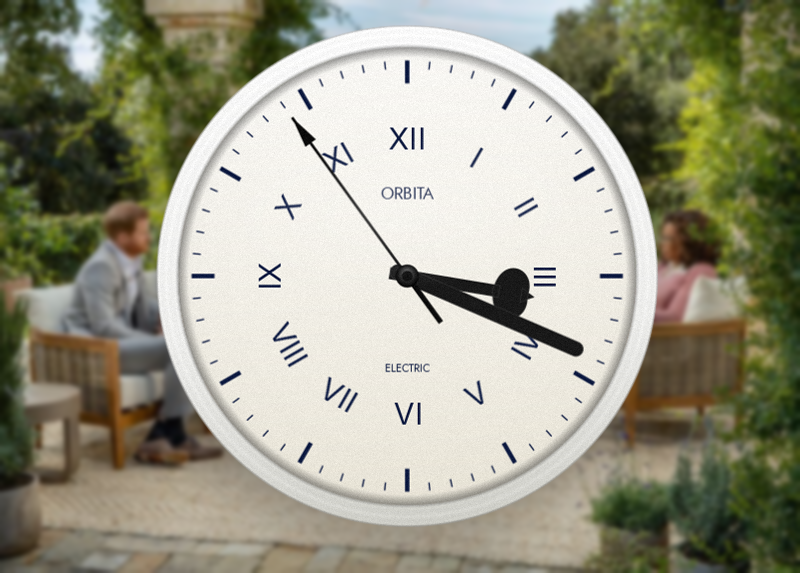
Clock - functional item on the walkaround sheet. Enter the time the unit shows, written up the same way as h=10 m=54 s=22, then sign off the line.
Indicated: h=3 m=18 s=54
